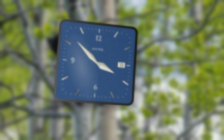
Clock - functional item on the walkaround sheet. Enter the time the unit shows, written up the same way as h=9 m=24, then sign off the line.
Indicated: h=3 m=52
